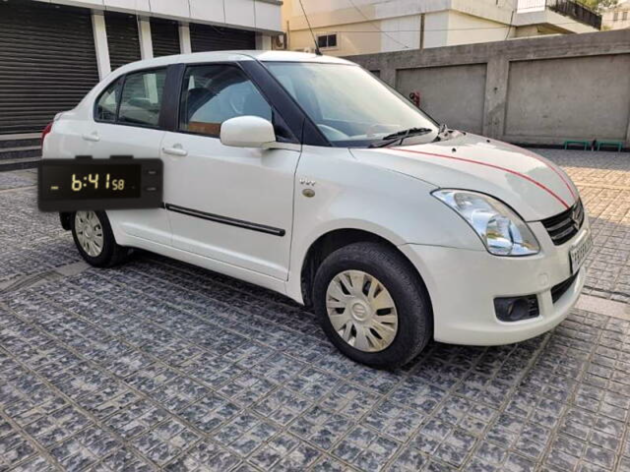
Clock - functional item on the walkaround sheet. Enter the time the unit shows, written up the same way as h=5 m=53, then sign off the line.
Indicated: h=6 m=41
